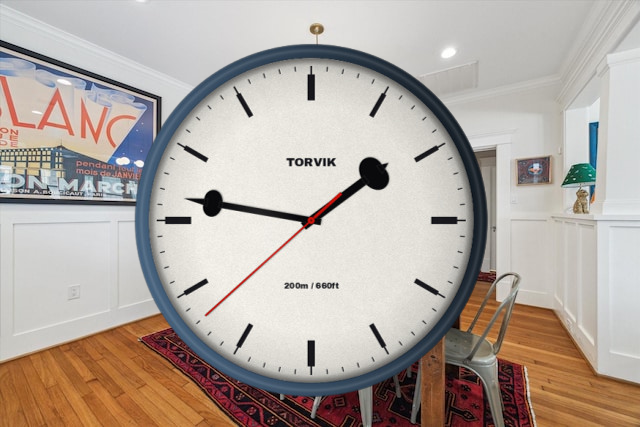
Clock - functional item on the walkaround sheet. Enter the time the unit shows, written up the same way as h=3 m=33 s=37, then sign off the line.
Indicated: h=1 m=46 s=38
